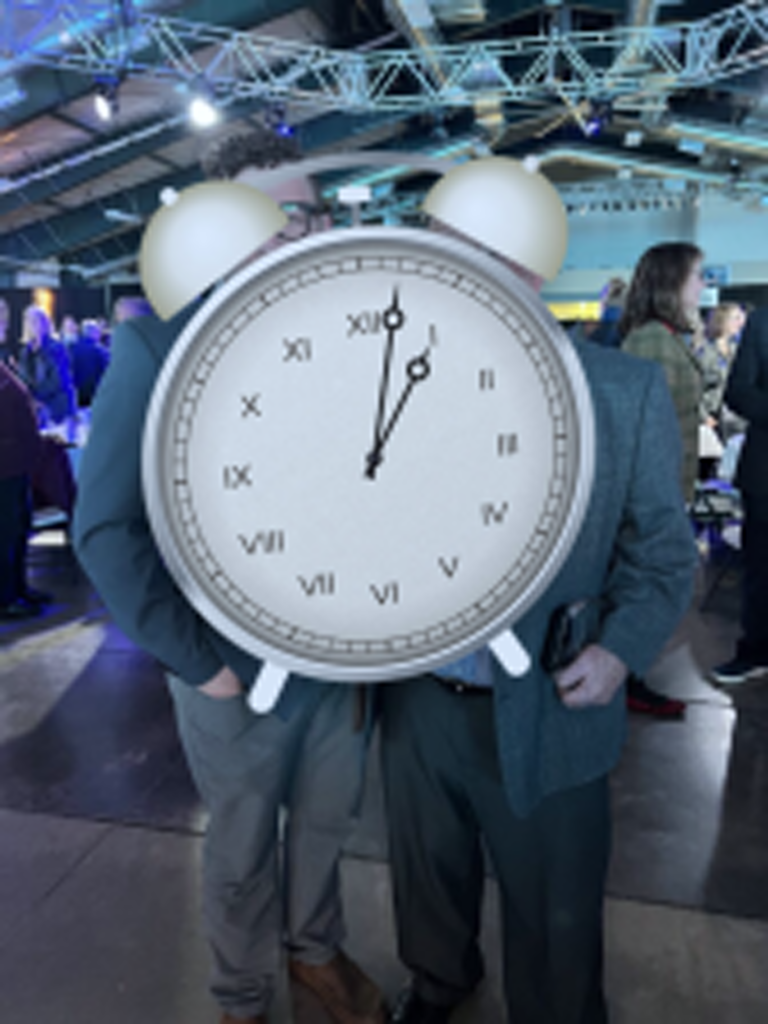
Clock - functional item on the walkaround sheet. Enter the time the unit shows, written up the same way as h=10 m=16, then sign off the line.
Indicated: h=1 m=2
